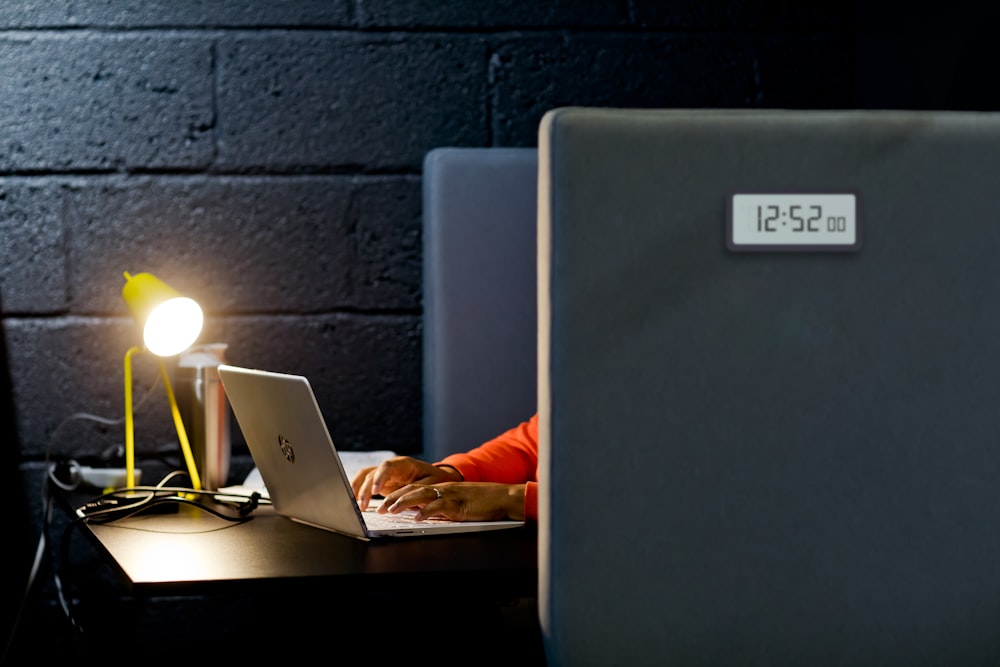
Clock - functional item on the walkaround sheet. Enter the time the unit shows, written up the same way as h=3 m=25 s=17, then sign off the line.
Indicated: h=12 m=52 s=0
